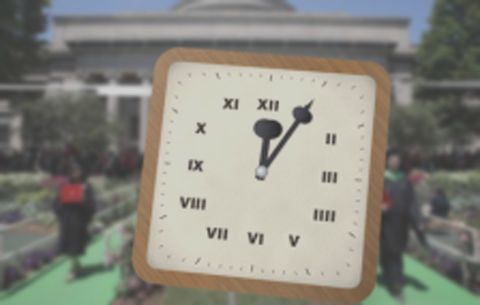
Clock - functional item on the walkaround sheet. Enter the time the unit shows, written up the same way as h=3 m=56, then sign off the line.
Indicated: h=12 m=5
